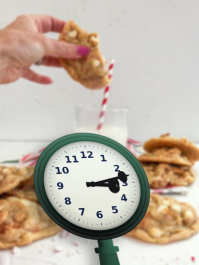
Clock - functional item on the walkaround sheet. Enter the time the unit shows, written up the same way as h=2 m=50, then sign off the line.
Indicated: h=3 m=13
